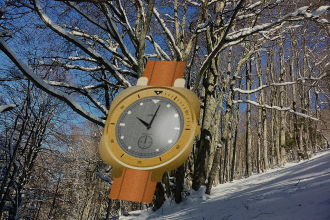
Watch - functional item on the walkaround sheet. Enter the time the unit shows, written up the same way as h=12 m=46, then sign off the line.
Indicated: h=10 m=2
